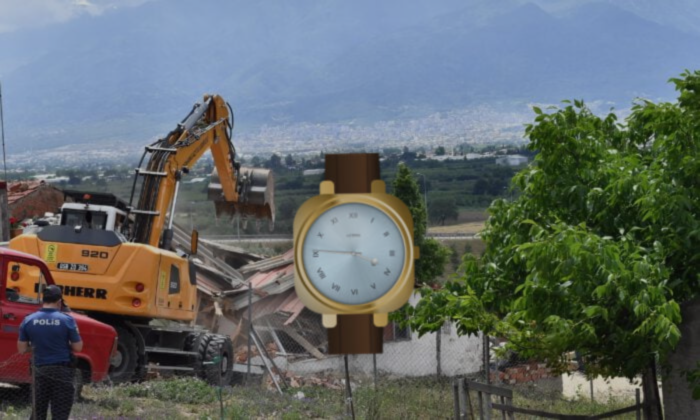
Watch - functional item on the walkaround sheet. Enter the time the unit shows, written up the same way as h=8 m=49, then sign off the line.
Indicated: h=3 m=46
